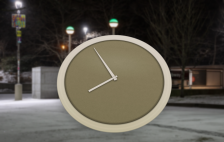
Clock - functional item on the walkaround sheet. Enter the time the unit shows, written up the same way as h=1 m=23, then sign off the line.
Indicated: h=7 m=55
